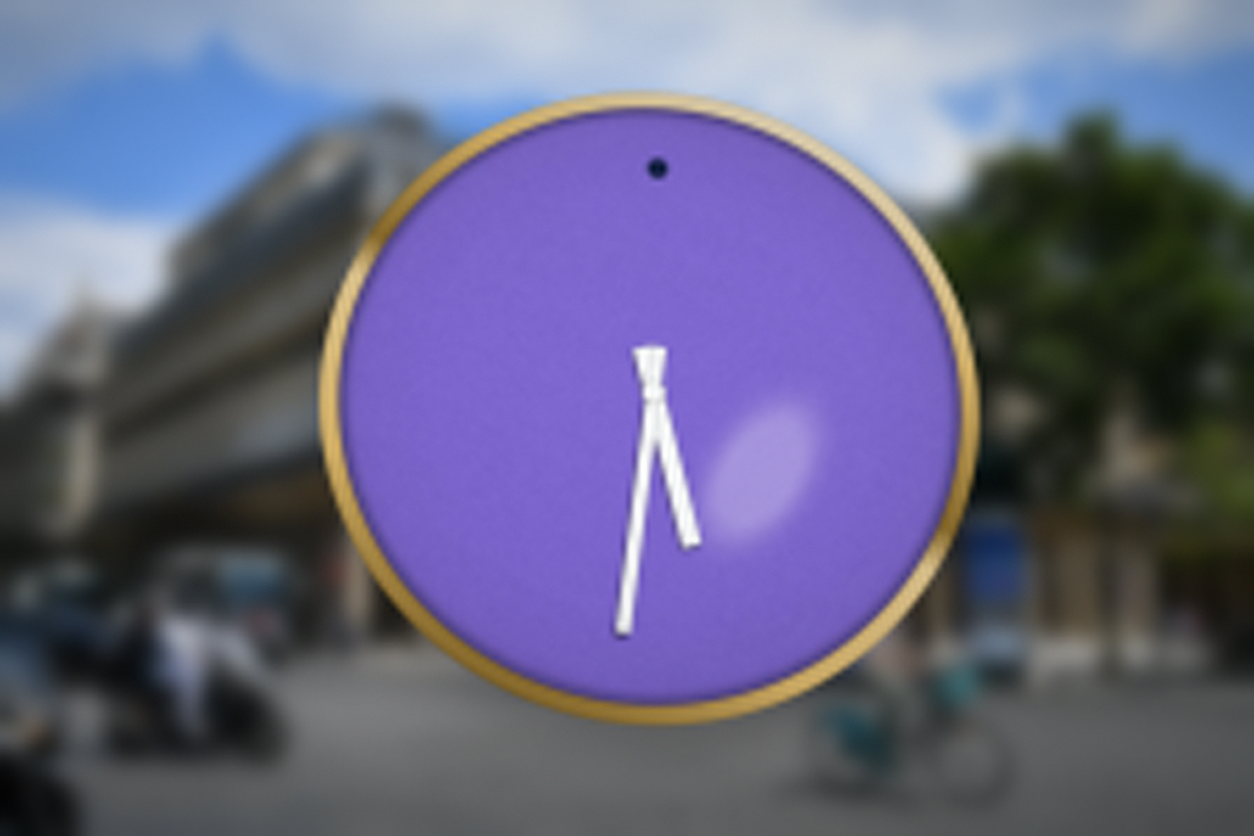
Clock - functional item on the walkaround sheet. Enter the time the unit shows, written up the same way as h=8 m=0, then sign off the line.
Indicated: h=5 m=31
